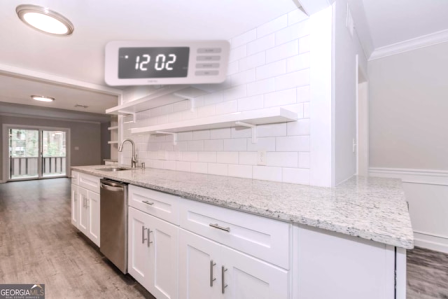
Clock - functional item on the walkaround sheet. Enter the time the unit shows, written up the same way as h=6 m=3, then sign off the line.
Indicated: h=12 m=2
